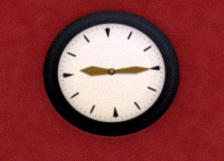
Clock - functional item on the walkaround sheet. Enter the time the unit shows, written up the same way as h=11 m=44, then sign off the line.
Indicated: h=9 m=15
